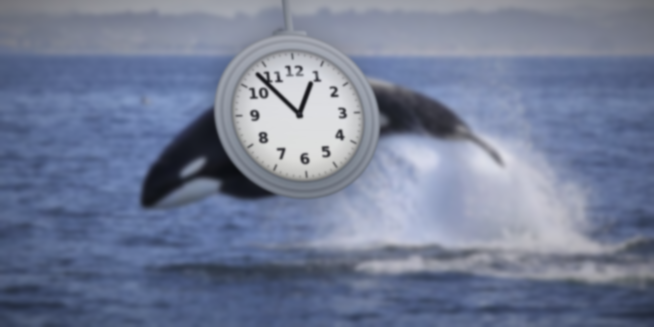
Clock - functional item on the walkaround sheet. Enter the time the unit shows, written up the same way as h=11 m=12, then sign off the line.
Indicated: h=12 m=53
